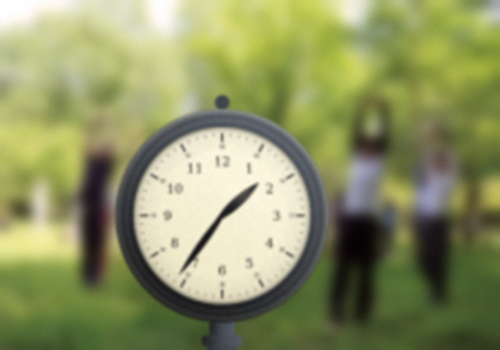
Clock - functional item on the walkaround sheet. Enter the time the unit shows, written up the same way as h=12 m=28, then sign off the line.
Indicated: h=1 m=36
